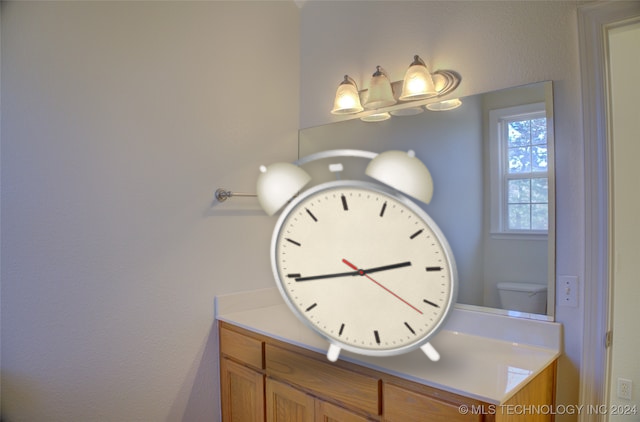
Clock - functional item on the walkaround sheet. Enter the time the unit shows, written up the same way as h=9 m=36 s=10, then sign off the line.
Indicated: h=2 m=44 s=22
